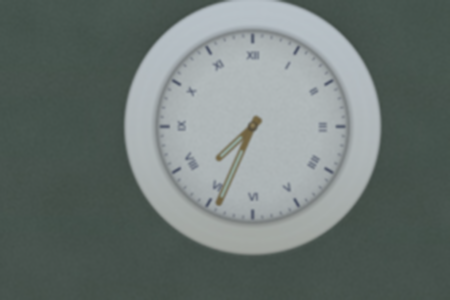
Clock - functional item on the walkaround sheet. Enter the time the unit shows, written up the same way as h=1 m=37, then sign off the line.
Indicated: h=7 m=34
